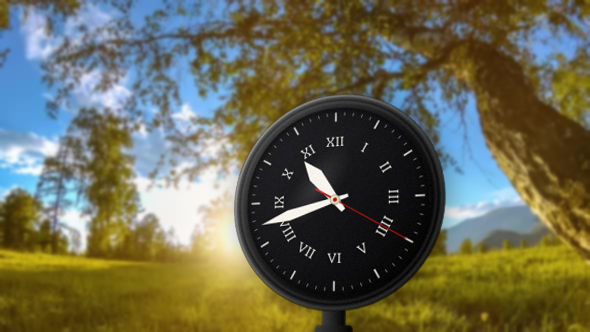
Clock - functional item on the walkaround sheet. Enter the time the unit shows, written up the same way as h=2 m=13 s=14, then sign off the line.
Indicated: h=10 m=42 s=20
